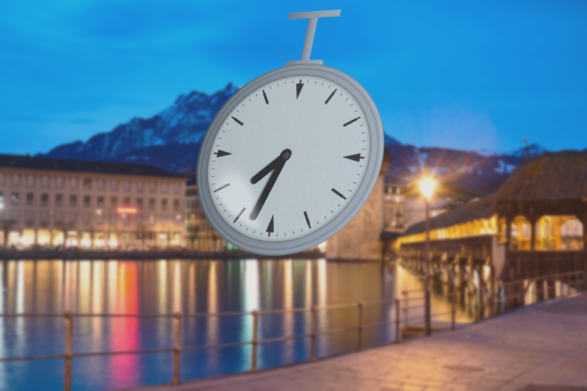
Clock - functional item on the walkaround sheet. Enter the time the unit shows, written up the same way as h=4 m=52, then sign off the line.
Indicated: h=7 m=33
